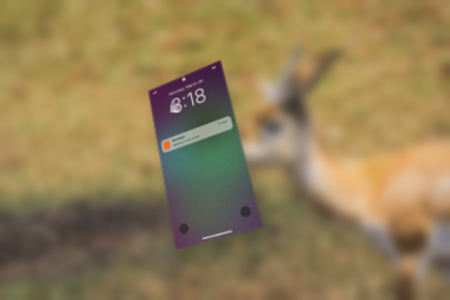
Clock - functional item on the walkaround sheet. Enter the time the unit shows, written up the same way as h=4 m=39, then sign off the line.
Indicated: h=3 m=18
